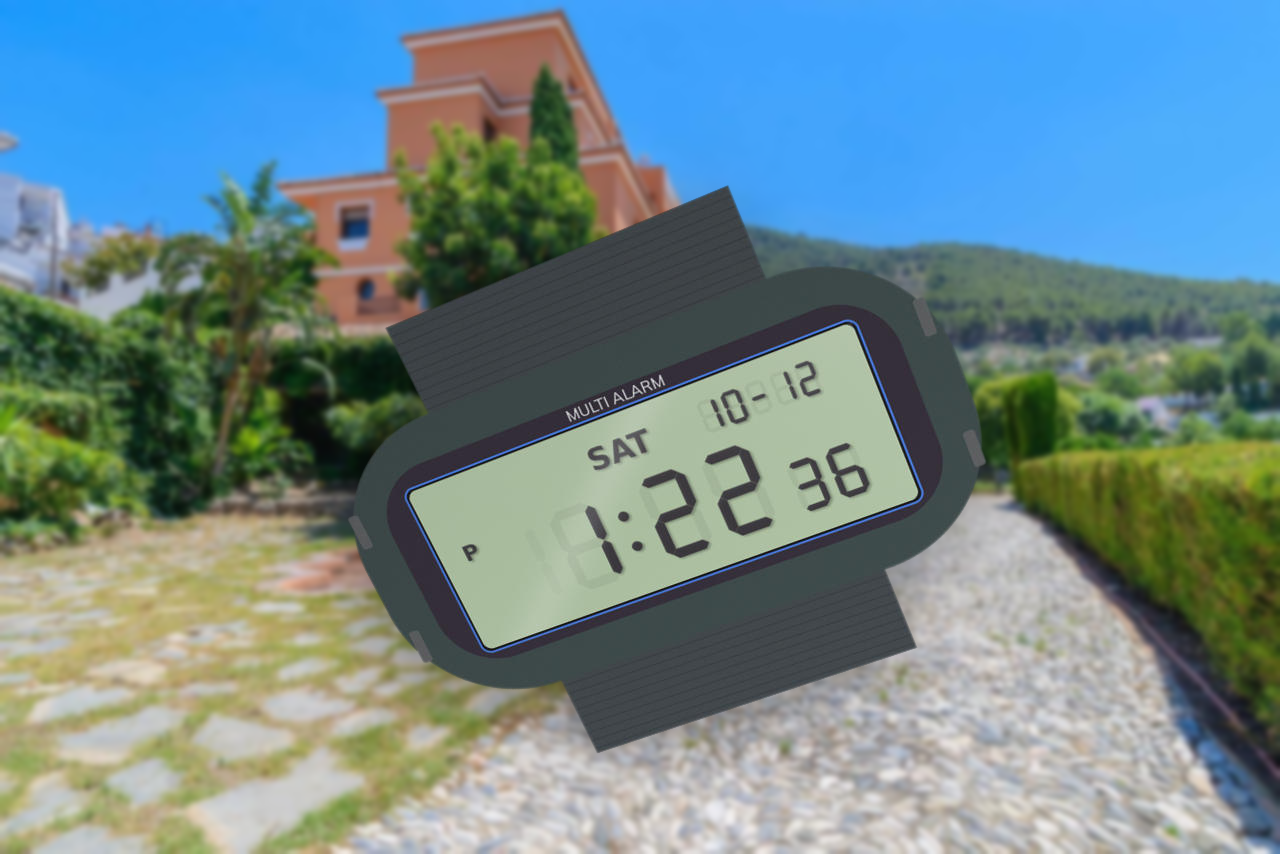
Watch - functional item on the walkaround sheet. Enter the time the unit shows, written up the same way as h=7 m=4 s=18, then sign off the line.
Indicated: h=1 m=22 s=36
